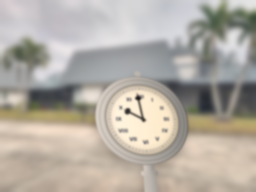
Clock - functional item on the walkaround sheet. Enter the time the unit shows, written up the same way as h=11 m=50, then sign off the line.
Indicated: h=9 m=59
